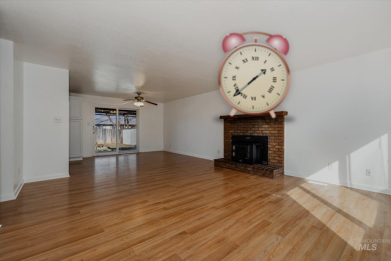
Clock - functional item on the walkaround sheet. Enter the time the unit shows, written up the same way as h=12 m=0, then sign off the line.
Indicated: h=1 m=38
